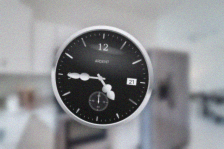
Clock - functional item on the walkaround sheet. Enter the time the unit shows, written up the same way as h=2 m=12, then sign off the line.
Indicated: h=4 m=45
